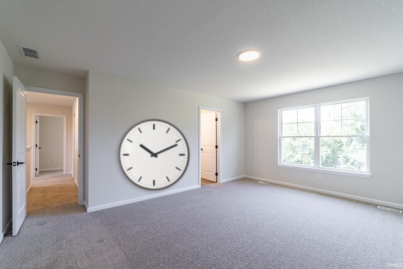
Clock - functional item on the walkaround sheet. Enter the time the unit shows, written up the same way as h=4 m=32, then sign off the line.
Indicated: h=10 m=11
